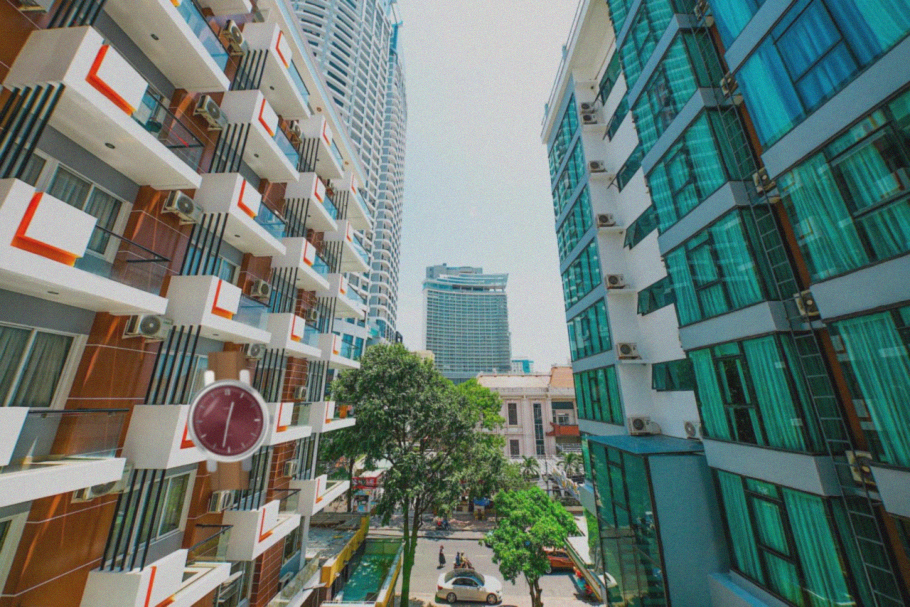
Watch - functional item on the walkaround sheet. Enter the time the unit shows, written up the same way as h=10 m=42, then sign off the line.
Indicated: h=12 m=32
